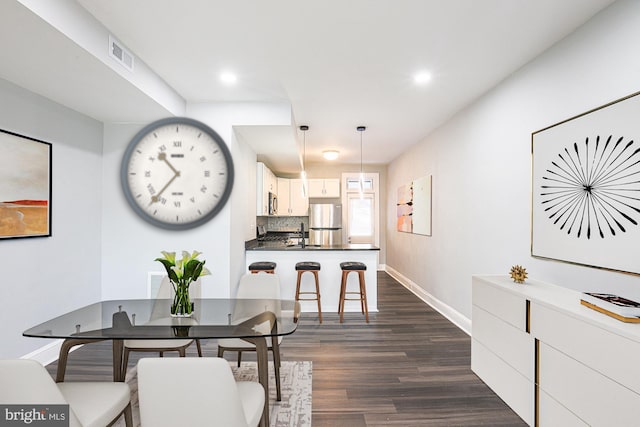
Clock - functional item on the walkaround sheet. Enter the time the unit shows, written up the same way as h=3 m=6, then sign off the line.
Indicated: h=10 m=37
